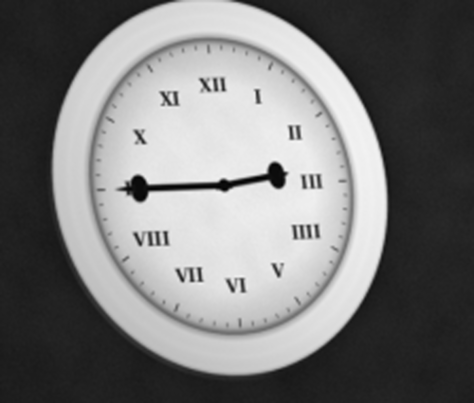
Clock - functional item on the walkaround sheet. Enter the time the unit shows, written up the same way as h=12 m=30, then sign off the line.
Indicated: h=2 m=45
